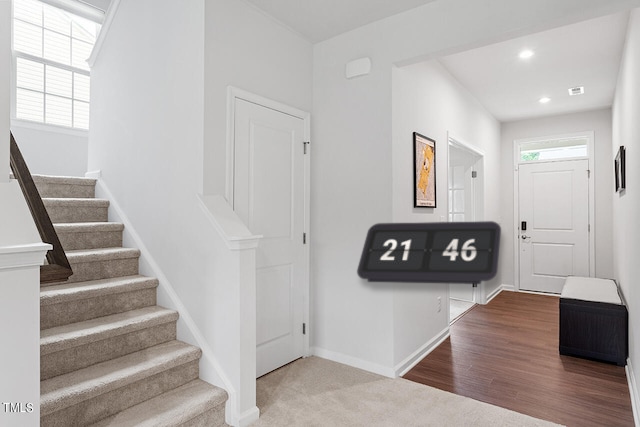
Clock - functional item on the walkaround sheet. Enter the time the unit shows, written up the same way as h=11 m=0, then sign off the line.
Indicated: h=21 m=46
